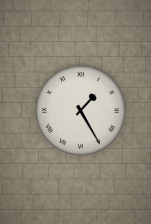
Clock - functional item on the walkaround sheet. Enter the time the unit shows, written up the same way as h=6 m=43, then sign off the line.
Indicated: h=1 m=25
